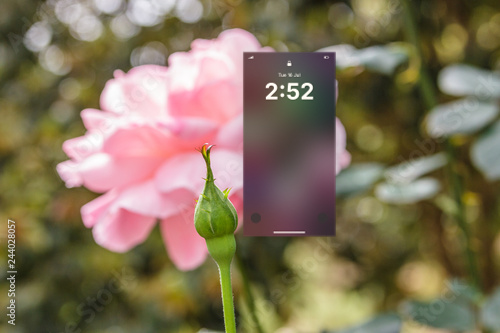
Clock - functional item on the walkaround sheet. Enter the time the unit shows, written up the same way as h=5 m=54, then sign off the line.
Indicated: h=2 m=52
